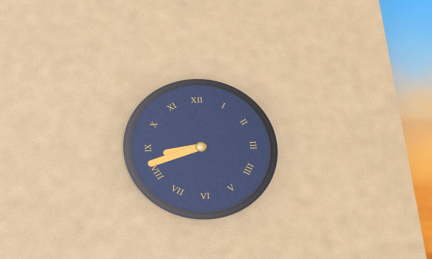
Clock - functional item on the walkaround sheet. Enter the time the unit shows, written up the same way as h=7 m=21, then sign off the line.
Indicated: h=8 m=42
